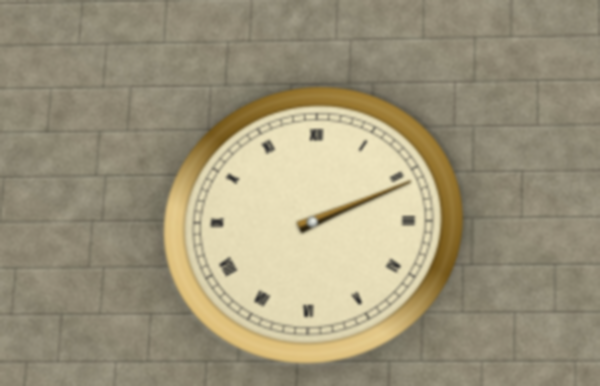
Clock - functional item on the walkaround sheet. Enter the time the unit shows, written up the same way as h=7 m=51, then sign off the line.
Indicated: h=2 m=11
